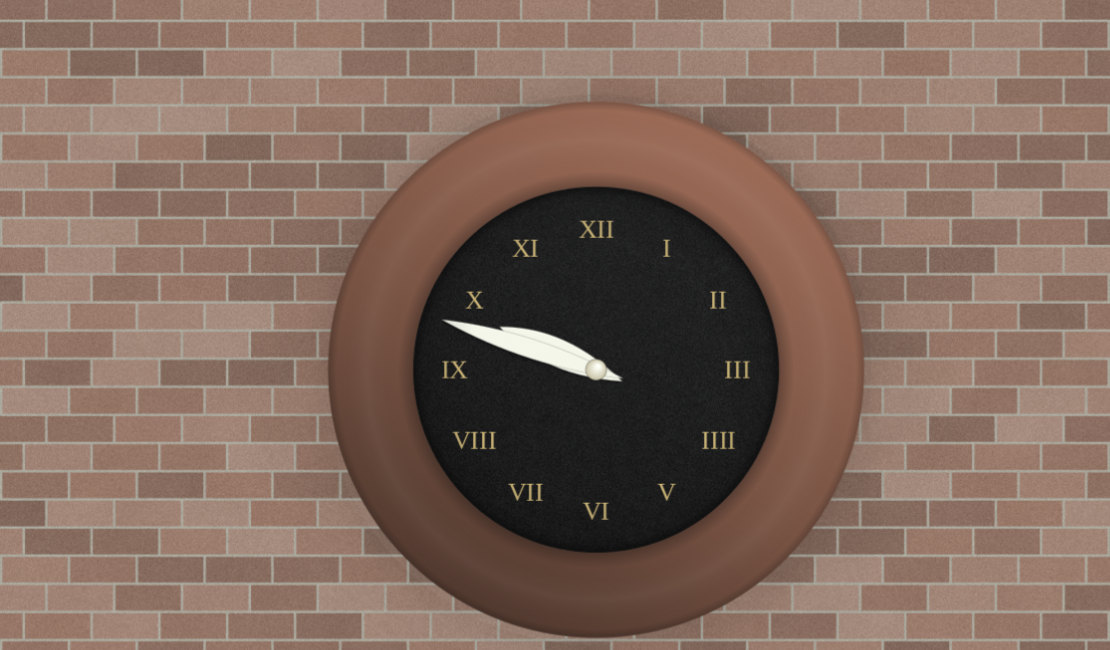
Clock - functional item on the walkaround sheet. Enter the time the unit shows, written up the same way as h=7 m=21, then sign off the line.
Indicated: h=9 m=48
